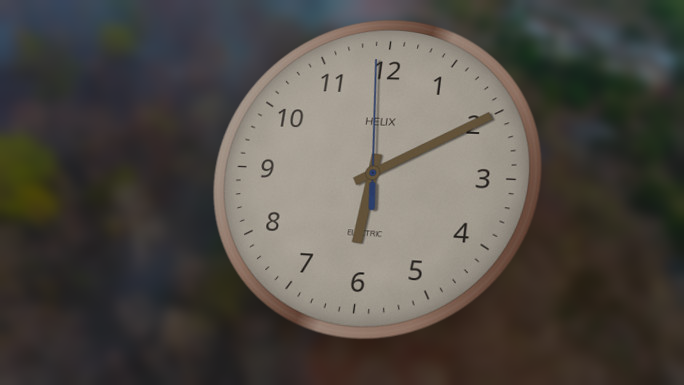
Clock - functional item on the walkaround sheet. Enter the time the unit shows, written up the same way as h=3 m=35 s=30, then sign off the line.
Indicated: h=6 m=9 s=59
